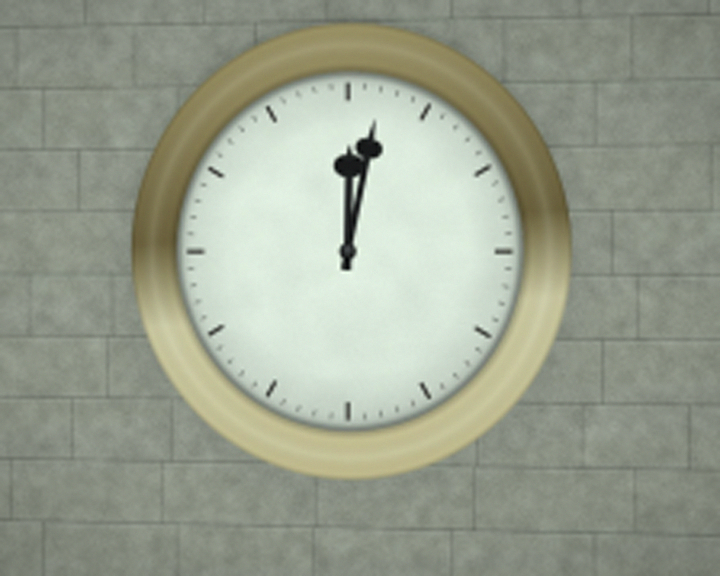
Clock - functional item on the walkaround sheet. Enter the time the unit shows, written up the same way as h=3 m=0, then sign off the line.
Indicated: h=12 m=2
